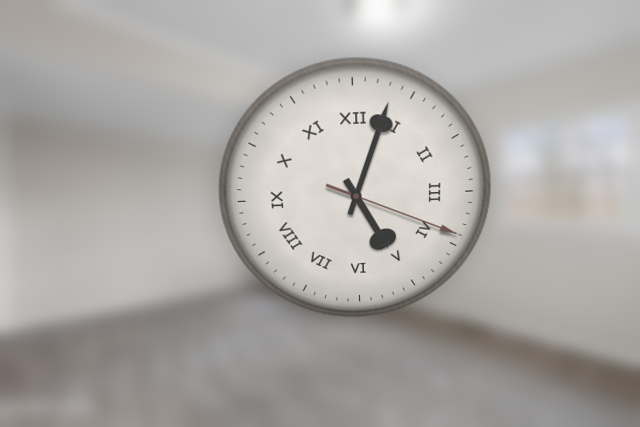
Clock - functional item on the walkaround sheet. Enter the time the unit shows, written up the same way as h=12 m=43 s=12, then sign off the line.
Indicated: h=5 m=3 s=19
